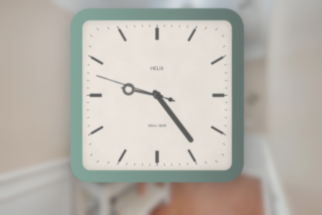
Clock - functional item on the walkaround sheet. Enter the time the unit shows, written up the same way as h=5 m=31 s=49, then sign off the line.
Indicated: h=9 m=23 s=48
